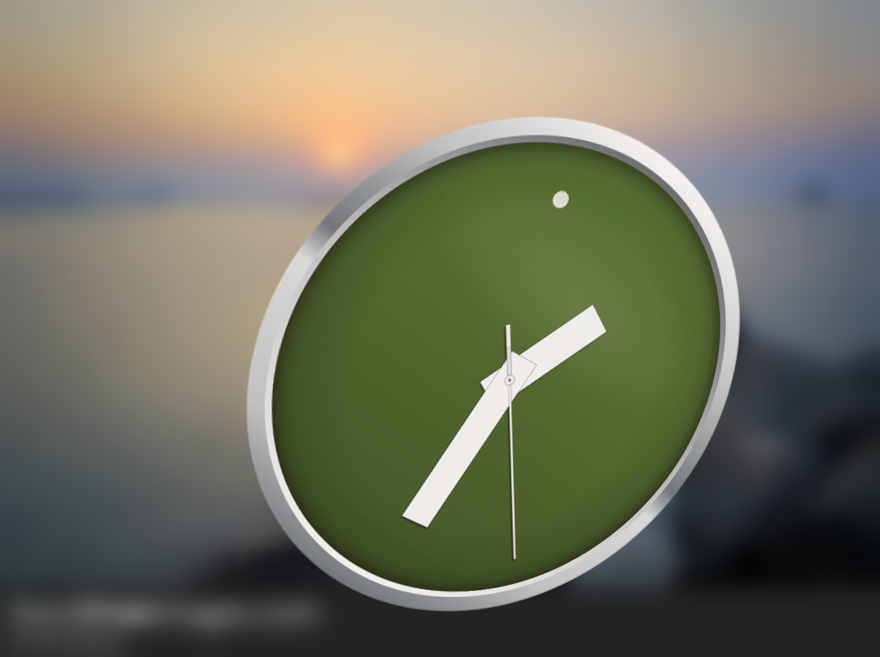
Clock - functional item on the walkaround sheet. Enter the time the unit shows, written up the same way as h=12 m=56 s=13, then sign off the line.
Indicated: h=1 m=33 s=27
